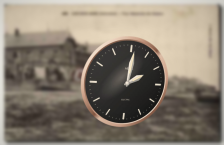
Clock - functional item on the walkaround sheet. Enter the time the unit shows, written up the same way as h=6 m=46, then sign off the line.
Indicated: h=2 m=1
